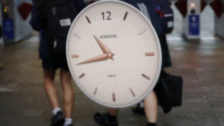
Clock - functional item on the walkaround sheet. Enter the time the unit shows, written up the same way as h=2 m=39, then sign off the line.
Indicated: h=10 m=43
